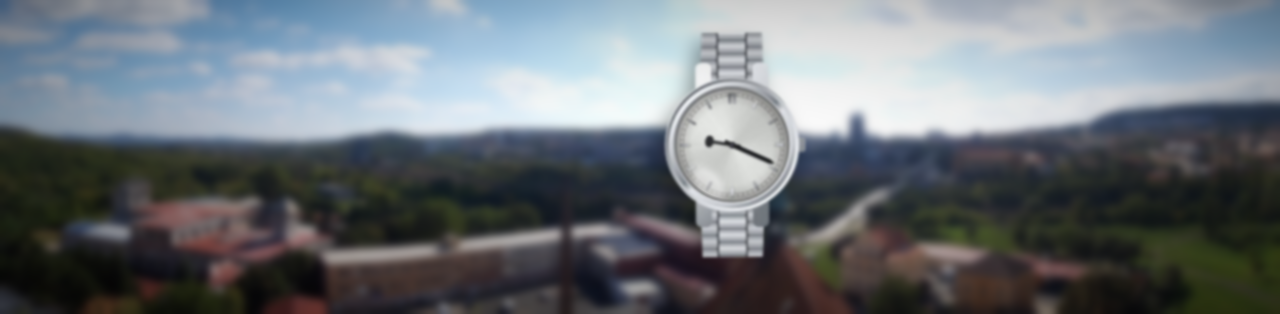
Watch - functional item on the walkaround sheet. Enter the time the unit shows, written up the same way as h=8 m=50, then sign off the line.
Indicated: h=9 m=19
